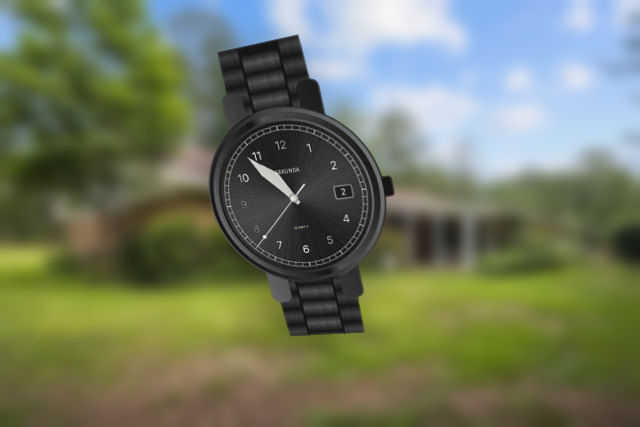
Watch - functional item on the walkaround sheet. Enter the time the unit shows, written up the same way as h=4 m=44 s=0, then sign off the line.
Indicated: h=10 m=53 s=38
